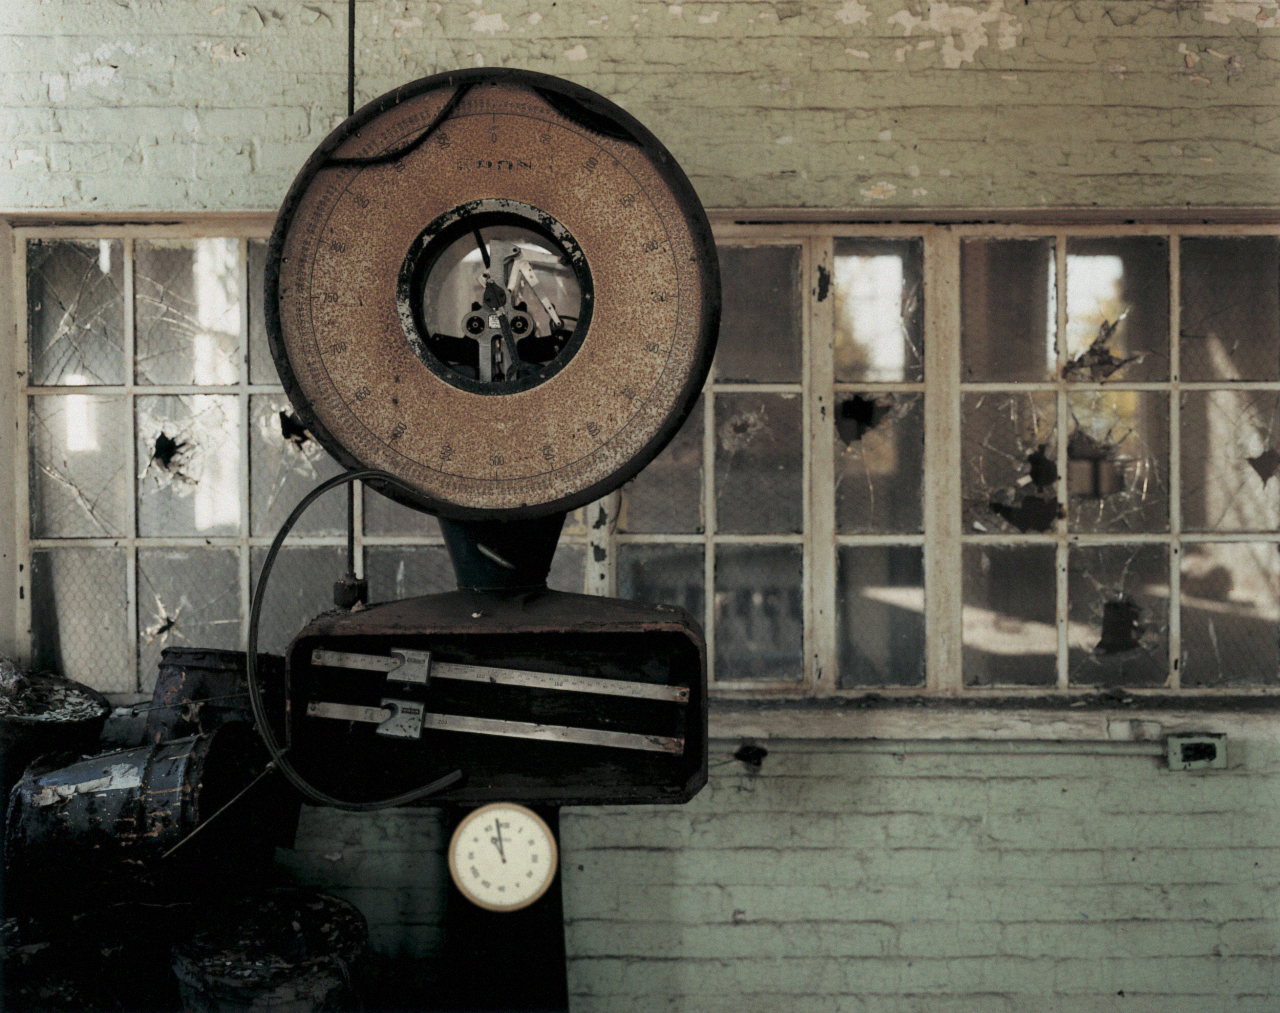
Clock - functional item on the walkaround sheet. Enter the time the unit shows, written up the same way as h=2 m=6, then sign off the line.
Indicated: h=10 m=58
